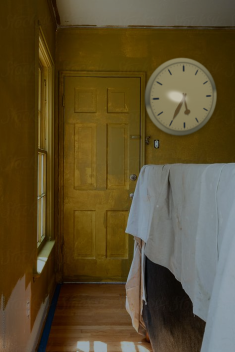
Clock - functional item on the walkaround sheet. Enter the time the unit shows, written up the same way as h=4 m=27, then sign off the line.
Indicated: h=5 m=35
